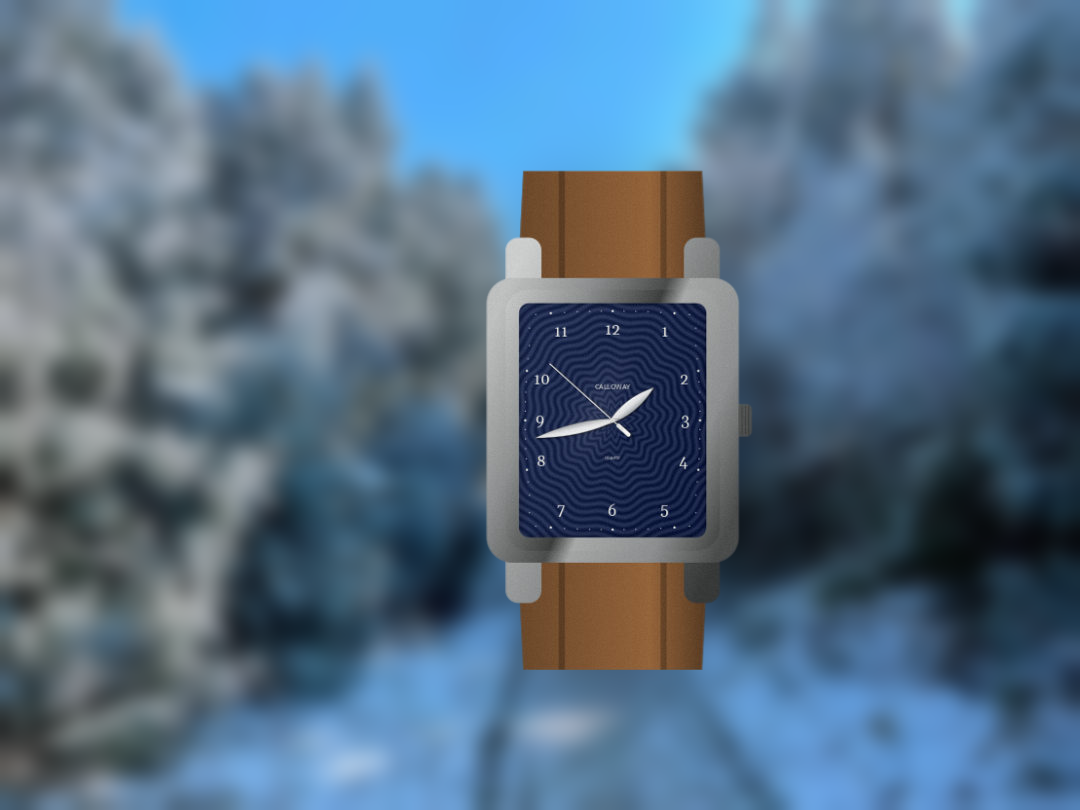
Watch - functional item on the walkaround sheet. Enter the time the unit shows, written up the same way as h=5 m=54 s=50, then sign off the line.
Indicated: h=1 m=42 s=52
